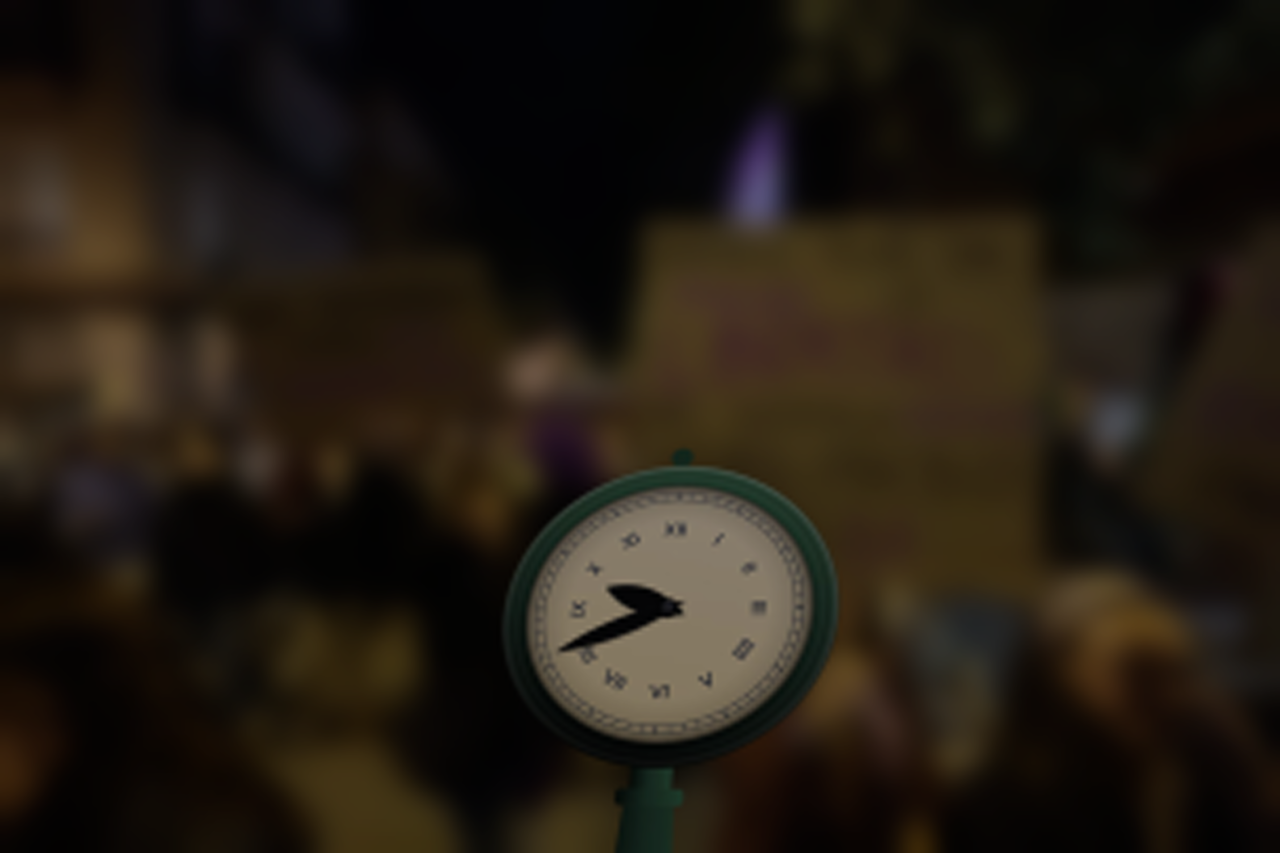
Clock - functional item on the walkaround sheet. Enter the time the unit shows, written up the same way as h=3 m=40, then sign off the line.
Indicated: h=9 m=41
